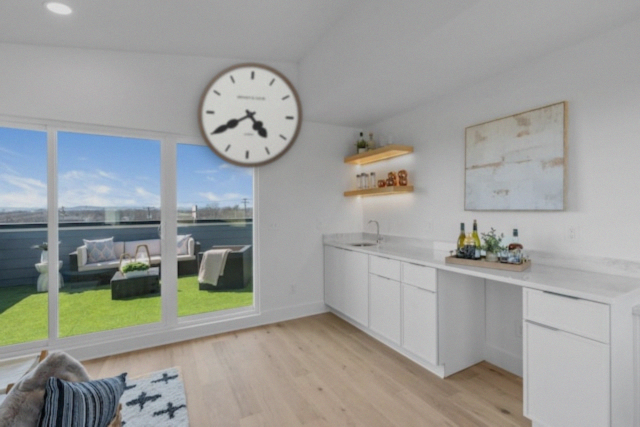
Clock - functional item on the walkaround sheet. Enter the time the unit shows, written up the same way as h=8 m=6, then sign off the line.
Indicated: h=4 m=40
